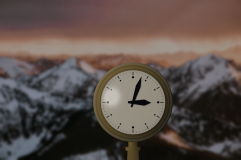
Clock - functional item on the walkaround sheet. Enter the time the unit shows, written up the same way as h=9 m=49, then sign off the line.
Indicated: h=3 m=3
